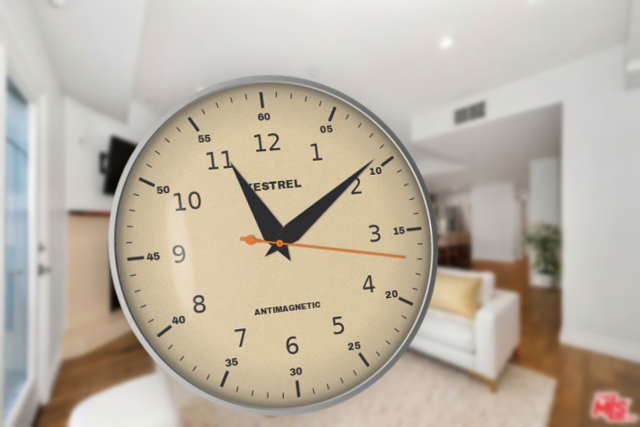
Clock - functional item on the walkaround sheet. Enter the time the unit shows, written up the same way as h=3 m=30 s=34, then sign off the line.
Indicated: h=11 m=9 s=17
